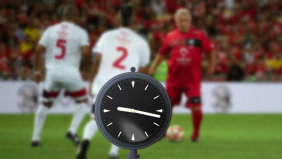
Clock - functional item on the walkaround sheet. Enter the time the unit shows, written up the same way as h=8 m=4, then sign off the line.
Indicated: h=9 m=17
